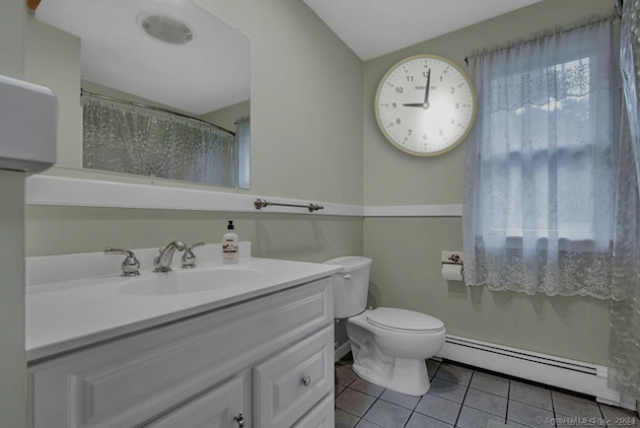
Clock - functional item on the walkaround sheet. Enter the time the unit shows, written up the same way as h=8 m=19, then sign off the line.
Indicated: h=9 m=1
